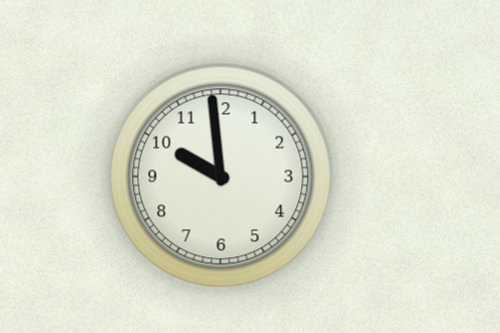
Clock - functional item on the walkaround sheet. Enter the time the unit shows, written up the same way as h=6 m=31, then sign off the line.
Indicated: h=9 m=59
